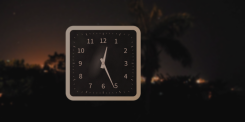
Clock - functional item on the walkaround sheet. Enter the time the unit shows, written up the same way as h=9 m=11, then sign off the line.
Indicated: h=12 m=26
